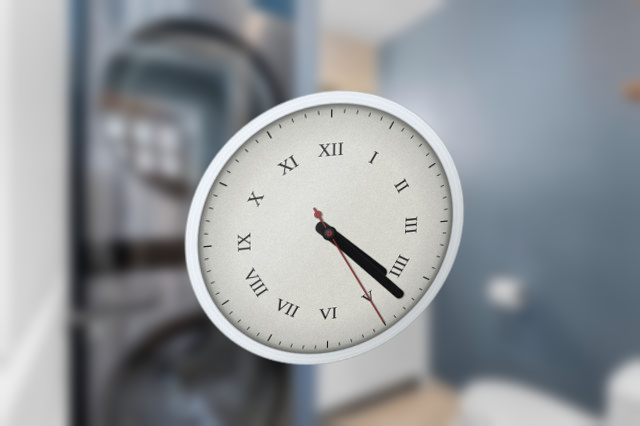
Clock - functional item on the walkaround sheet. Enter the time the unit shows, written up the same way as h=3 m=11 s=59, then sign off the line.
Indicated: h=4 m=22 s=25
